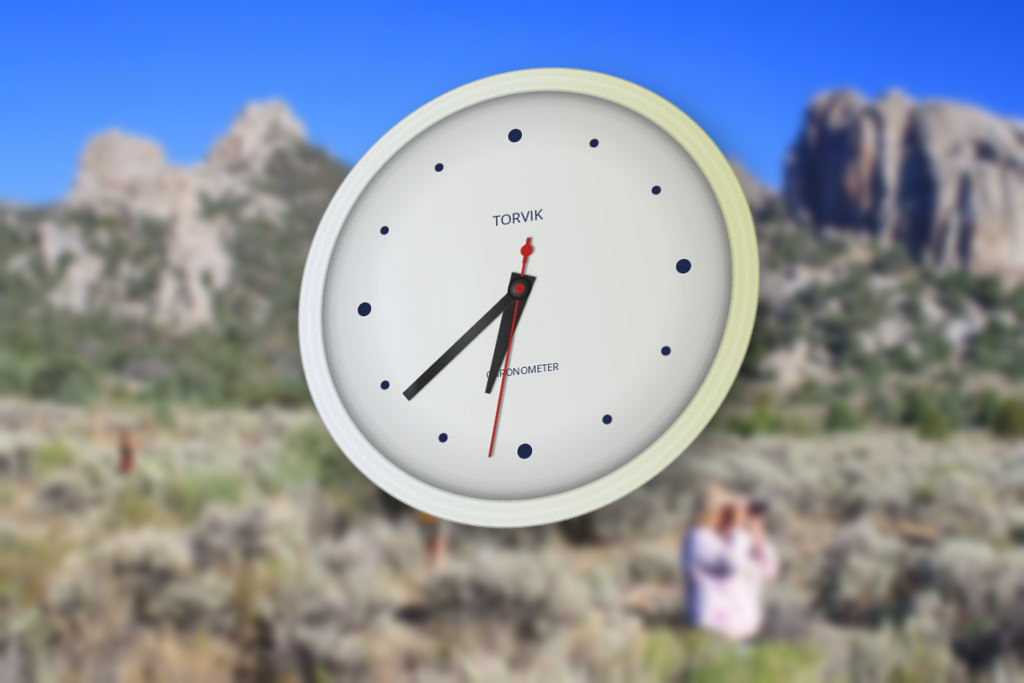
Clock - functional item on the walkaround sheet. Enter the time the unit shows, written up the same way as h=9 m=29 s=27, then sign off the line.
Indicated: h=6 m=38 s=32
